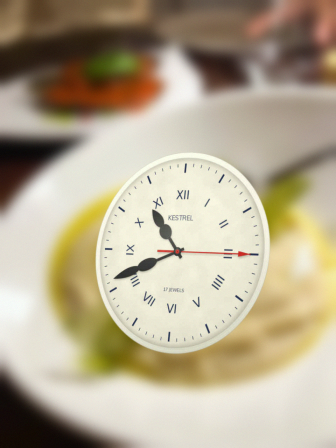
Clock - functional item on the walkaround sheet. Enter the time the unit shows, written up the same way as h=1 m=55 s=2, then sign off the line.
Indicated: h=10 m=41 s=15
